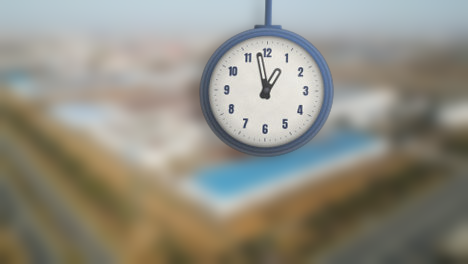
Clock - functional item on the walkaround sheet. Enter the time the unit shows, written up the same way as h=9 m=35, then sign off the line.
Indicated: h=12 m=58
